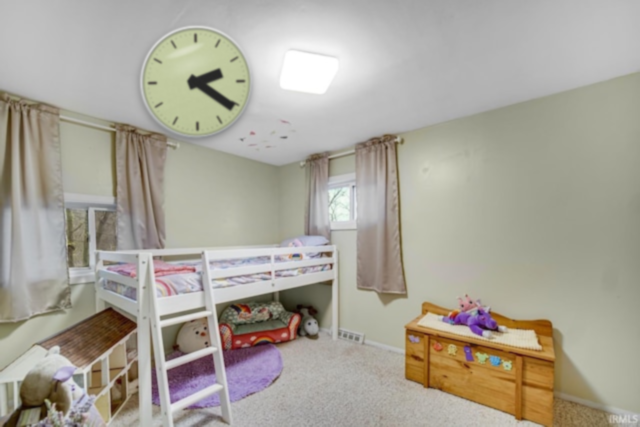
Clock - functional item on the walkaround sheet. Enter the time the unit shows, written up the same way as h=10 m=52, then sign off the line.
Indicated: h=2 m=21
